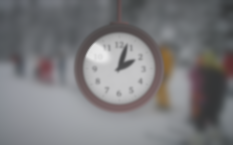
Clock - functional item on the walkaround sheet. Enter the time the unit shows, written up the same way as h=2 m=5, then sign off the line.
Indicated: h=2 m=3
